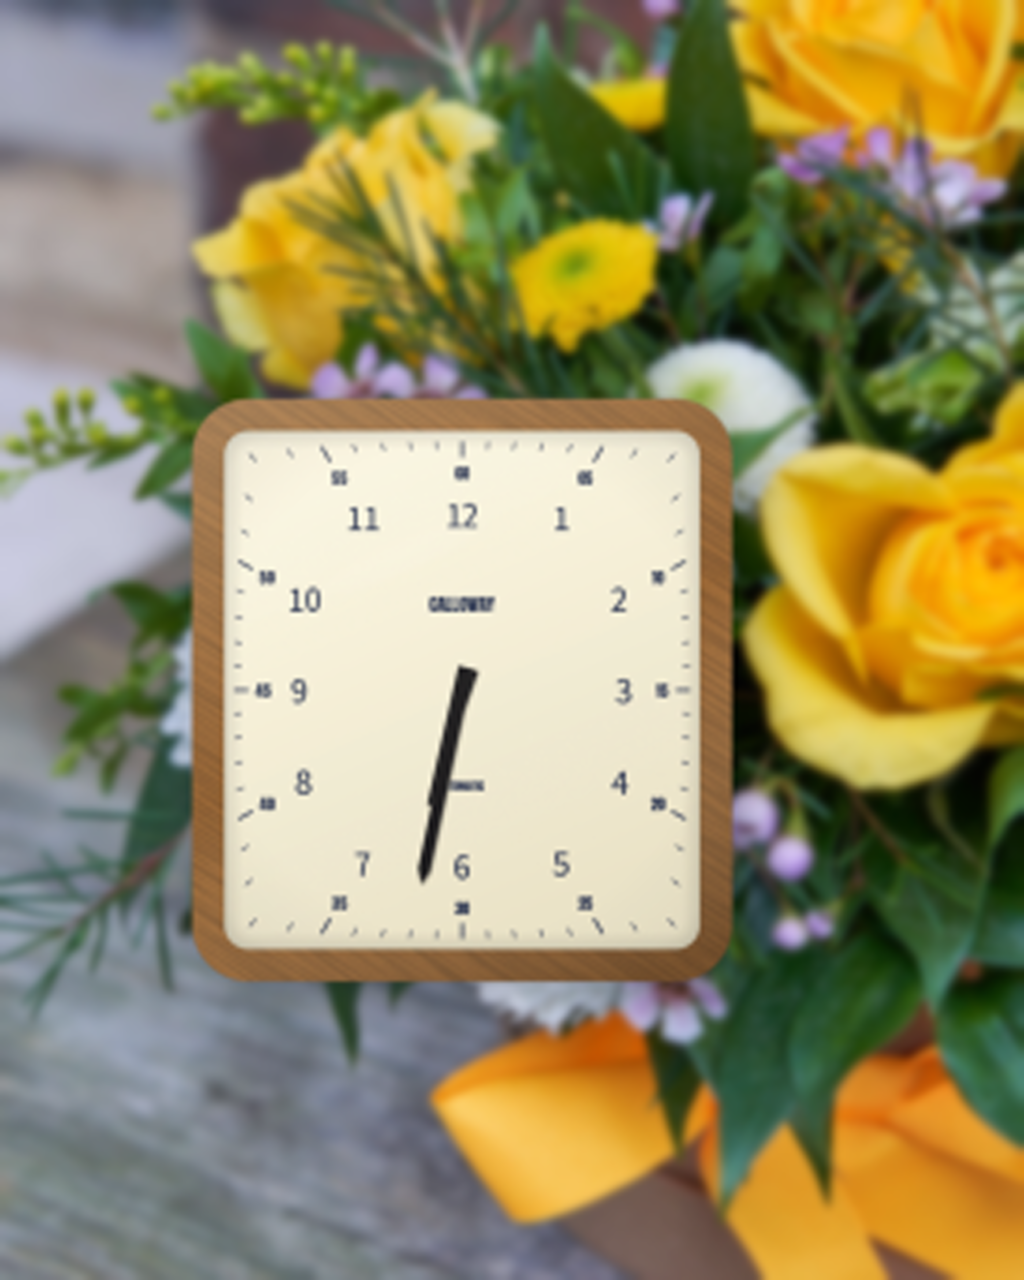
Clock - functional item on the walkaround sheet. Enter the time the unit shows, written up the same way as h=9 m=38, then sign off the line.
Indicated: h=6 m=32
